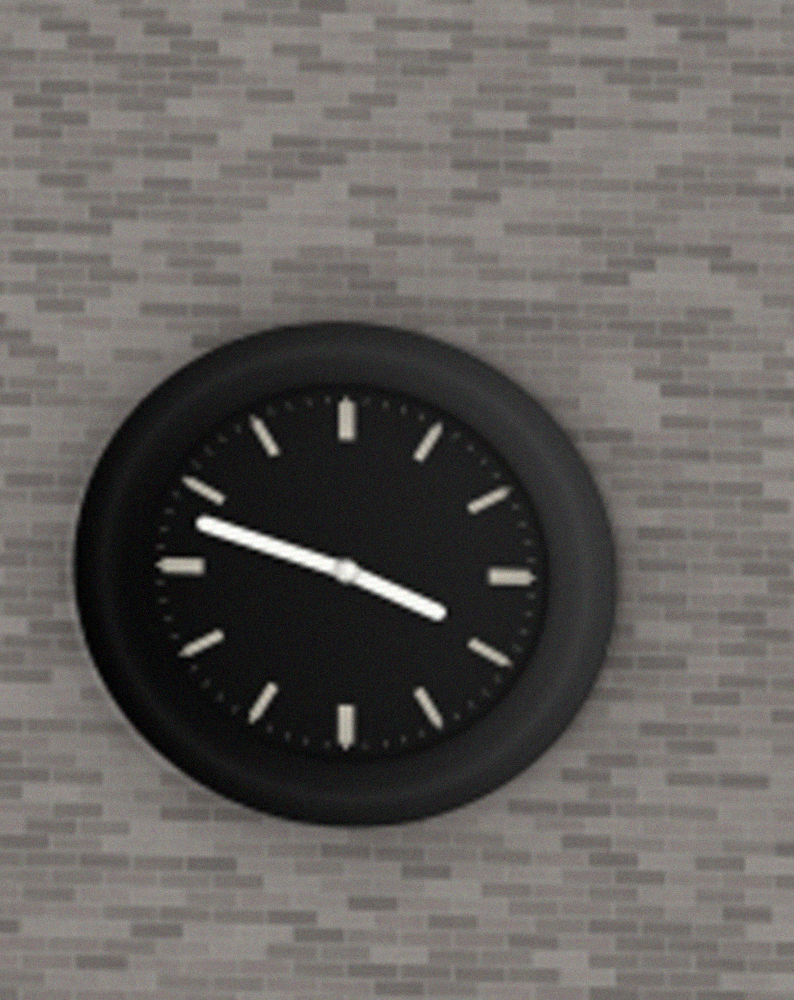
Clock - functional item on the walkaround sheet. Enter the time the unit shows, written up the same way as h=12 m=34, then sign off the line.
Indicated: h=3 m=48
